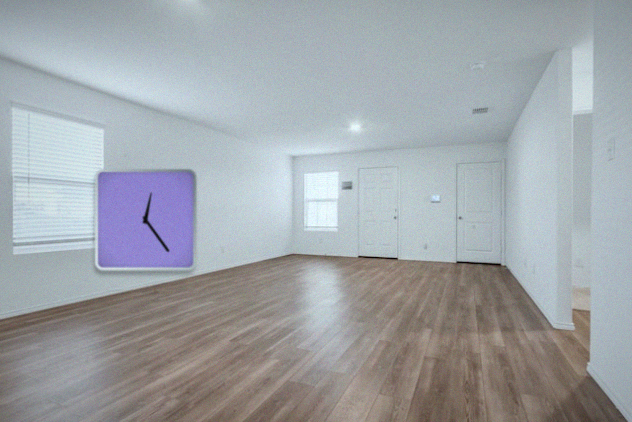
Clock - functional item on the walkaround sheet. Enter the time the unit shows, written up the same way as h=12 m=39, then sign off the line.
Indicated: h=12 m=24
